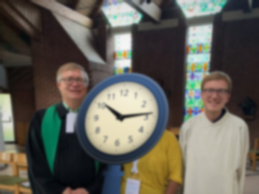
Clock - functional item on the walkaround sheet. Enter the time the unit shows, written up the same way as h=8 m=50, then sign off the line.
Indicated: h=10 m=14
